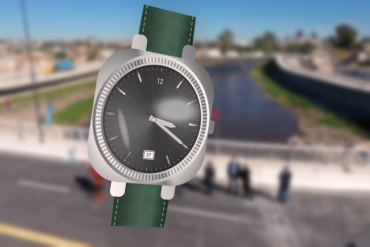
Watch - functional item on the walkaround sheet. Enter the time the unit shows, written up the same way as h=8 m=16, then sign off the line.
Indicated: h=3 m=20
